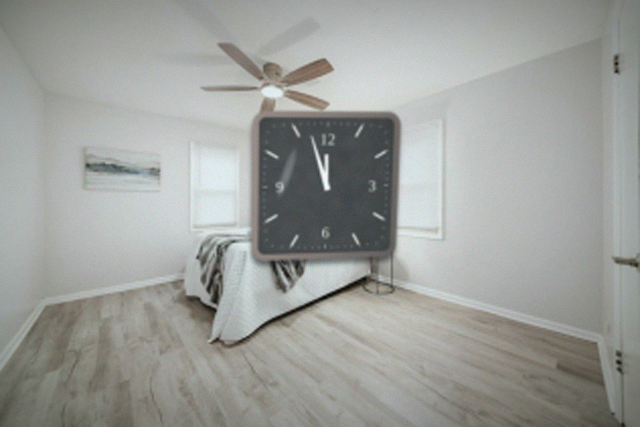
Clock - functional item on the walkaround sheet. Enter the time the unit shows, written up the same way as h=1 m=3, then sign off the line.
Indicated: h=11 m=57
